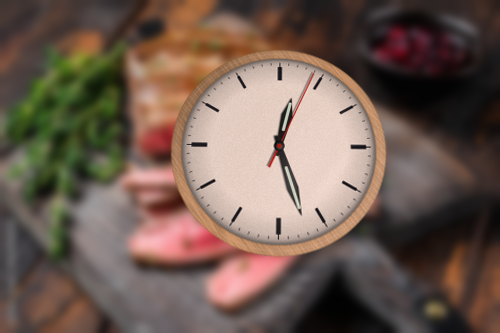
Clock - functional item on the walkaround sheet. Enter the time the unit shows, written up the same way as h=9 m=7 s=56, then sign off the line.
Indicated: h=12 m=27 s=4
